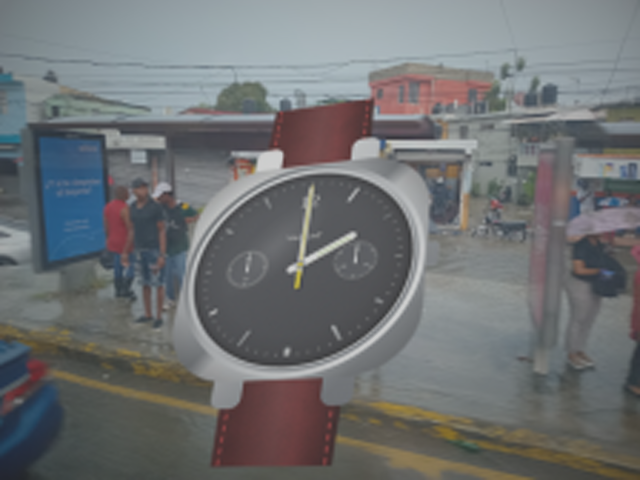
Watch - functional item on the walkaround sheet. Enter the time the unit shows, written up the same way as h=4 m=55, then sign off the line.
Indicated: h=2 m=0
